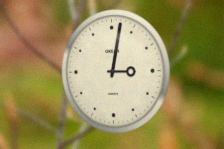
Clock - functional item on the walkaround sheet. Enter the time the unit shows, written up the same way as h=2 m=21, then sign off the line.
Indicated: h=3 m=2
